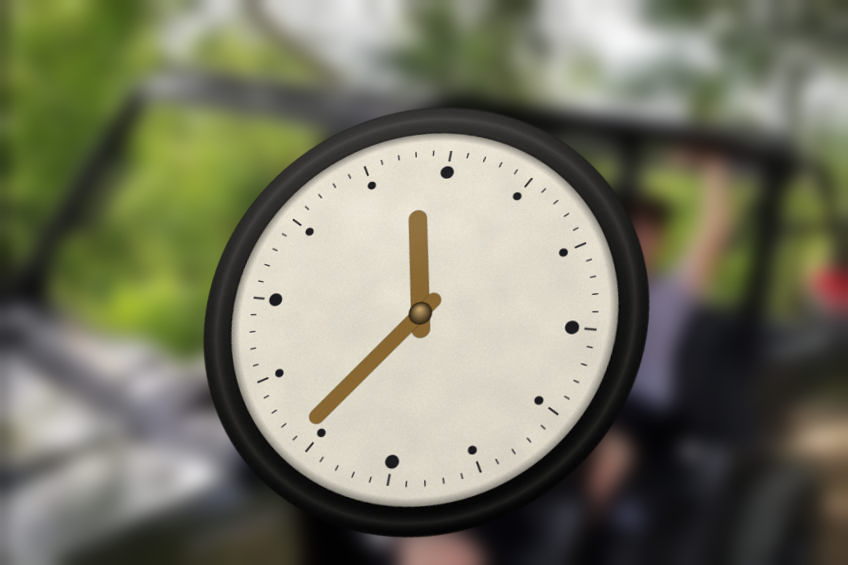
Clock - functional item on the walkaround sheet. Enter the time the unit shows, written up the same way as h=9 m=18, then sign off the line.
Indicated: h=11 m=36
